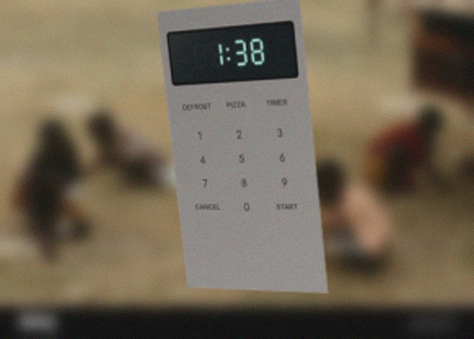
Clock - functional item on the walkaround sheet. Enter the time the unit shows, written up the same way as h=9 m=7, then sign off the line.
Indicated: h=1 m=38
